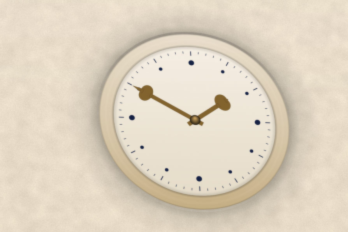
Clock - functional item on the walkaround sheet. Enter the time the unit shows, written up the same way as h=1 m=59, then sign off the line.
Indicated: h=1 m=50
